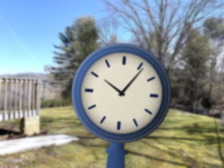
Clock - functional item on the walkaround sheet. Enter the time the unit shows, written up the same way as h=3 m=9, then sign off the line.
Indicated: h=10 m=6
